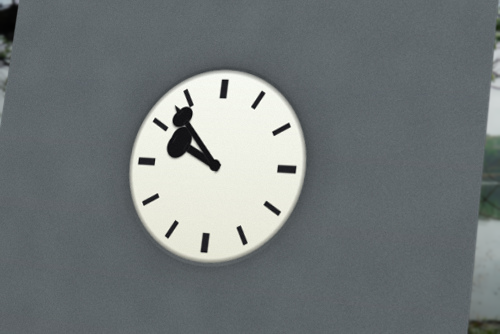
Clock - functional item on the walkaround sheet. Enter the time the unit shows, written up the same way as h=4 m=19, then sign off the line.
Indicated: h=9 m=53
